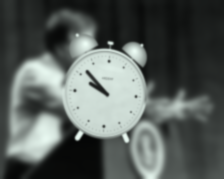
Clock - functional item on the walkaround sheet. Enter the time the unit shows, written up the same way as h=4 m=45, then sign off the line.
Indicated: h=9 m=52
